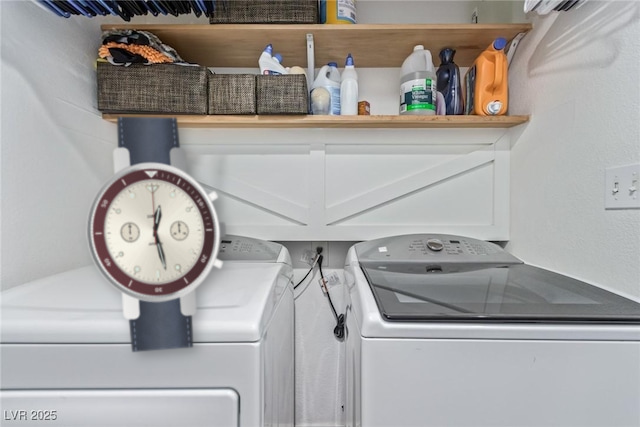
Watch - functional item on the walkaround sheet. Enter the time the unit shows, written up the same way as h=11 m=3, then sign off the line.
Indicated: h=12 m=28
